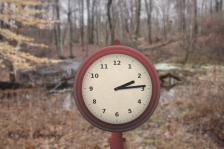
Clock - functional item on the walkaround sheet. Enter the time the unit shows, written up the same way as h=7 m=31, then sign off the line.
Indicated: h=2 m=14
